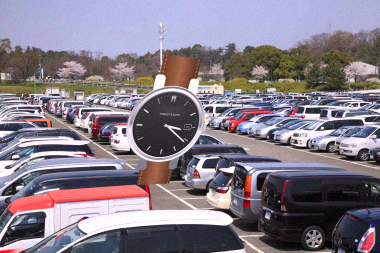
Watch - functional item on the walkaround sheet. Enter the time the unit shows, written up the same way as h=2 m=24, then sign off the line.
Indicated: h=3 m=21
